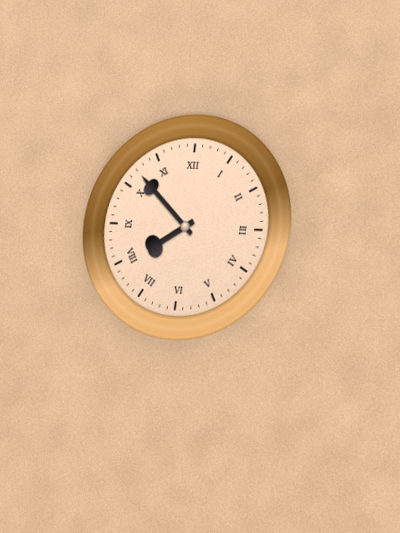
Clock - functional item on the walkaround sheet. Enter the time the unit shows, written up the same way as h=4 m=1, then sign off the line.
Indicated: h=7 m=52
